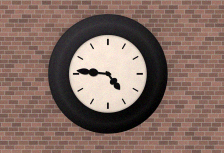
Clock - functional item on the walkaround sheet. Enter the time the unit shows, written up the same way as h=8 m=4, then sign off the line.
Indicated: h=4 m=46
